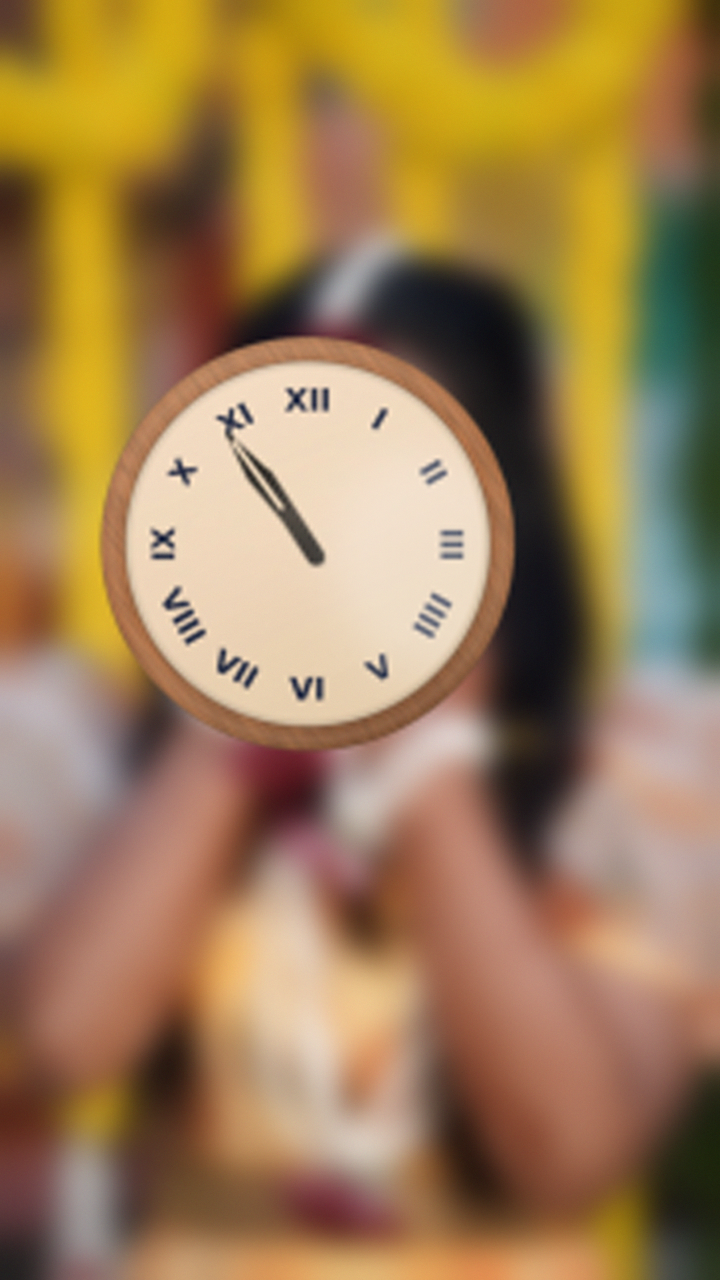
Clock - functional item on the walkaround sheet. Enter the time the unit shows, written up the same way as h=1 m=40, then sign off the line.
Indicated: h=10 m=54
